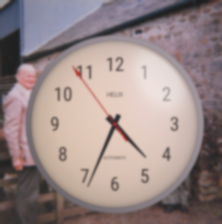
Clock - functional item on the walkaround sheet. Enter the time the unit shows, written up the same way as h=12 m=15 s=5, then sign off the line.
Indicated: h=4 m=33 s=54
